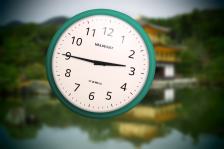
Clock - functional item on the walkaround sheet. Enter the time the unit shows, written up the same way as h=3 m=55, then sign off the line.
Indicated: h=2 m=45
